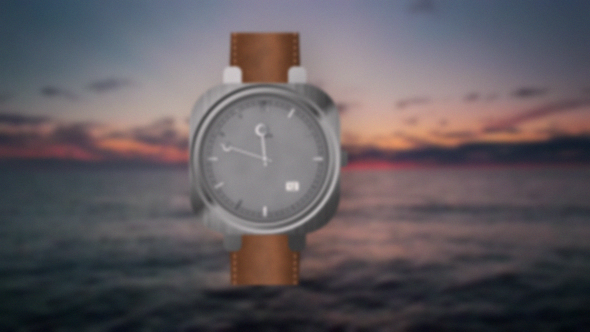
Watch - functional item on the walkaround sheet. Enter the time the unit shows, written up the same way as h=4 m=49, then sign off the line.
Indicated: h=11 m=48
